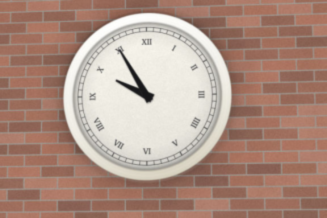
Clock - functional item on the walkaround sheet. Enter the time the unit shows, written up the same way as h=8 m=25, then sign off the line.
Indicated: h=9 m=55
